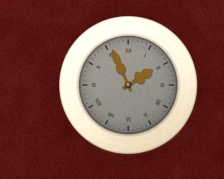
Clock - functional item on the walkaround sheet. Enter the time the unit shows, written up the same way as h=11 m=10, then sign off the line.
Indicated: h=1 m=56
